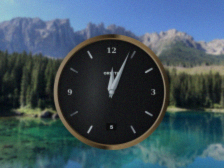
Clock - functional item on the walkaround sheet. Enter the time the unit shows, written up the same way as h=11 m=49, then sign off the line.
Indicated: h=12 m=4
